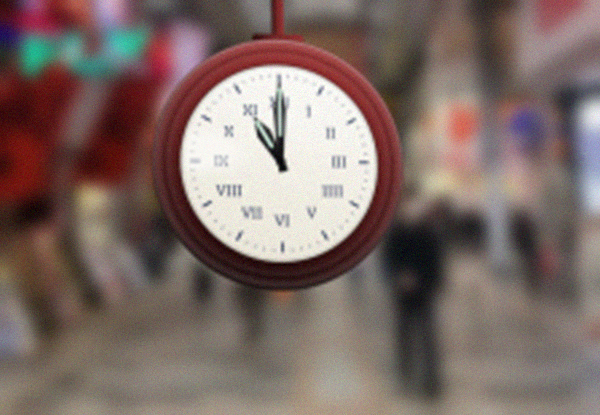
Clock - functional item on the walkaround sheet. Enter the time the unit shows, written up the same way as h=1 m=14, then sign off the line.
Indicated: h=11 m=0
